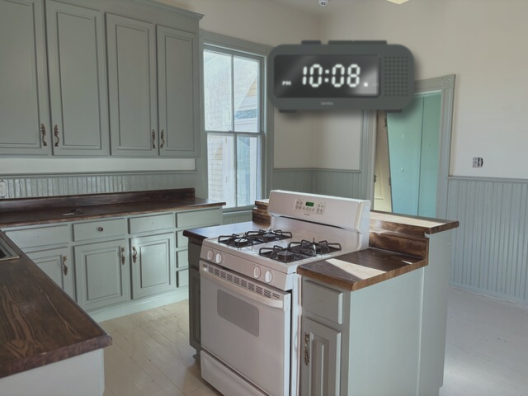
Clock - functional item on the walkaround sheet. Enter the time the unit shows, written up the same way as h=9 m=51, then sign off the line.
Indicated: h=10 m=8
